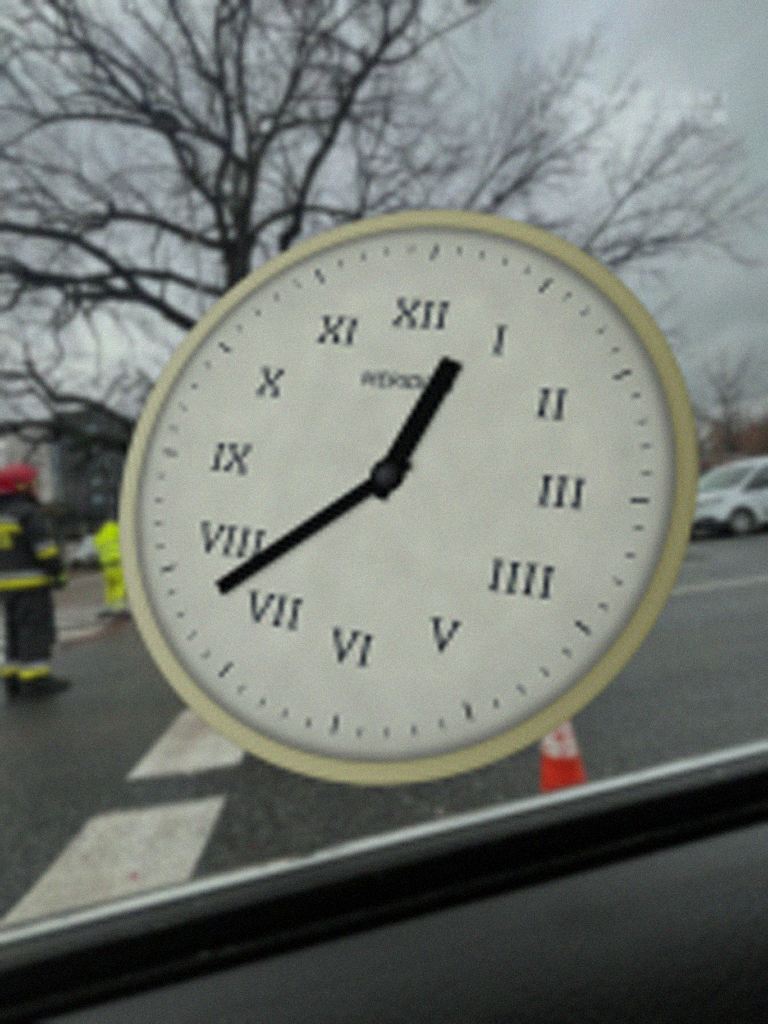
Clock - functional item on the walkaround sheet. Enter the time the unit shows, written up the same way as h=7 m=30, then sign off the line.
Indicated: h=12 m=38
